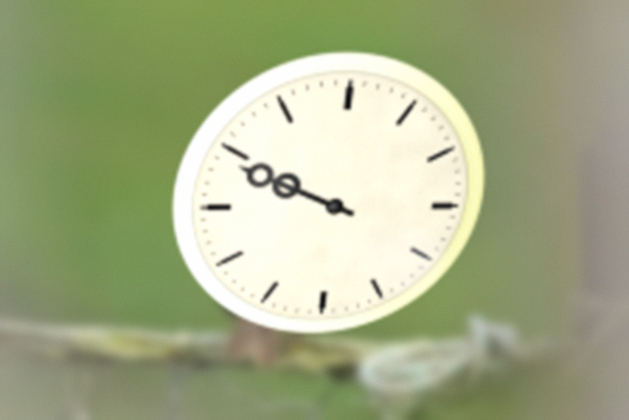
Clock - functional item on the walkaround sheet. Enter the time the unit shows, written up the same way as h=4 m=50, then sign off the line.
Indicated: h=9 m=49
